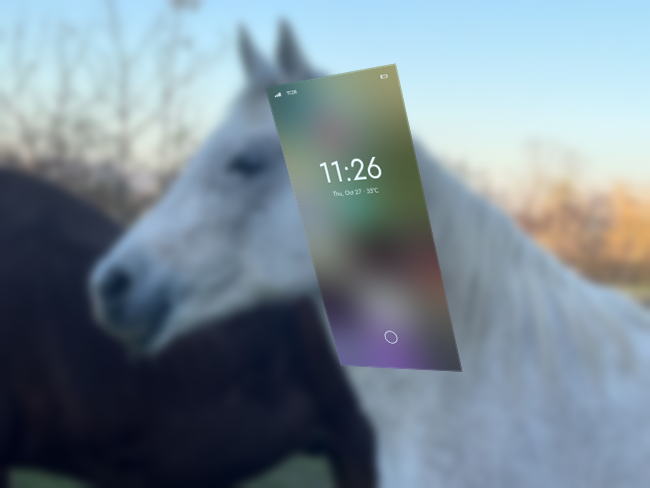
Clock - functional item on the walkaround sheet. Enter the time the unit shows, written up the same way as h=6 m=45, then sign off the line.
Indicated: h=11 m=26
